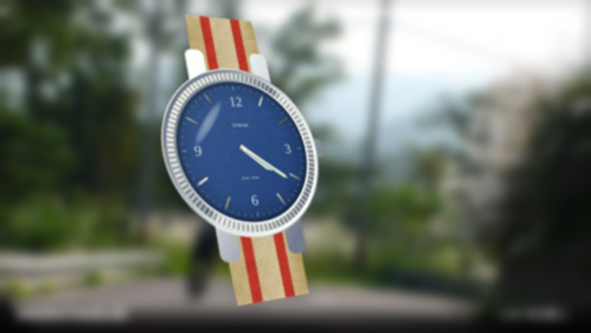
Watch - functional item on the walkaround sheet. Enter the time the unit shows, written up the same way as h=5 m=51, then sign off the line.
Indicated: h=4 m=21
